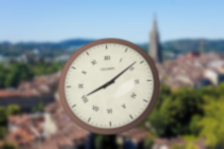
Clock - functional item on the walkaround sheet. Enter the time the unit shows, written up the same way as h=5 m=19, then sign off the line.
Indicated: h=8 m=9
